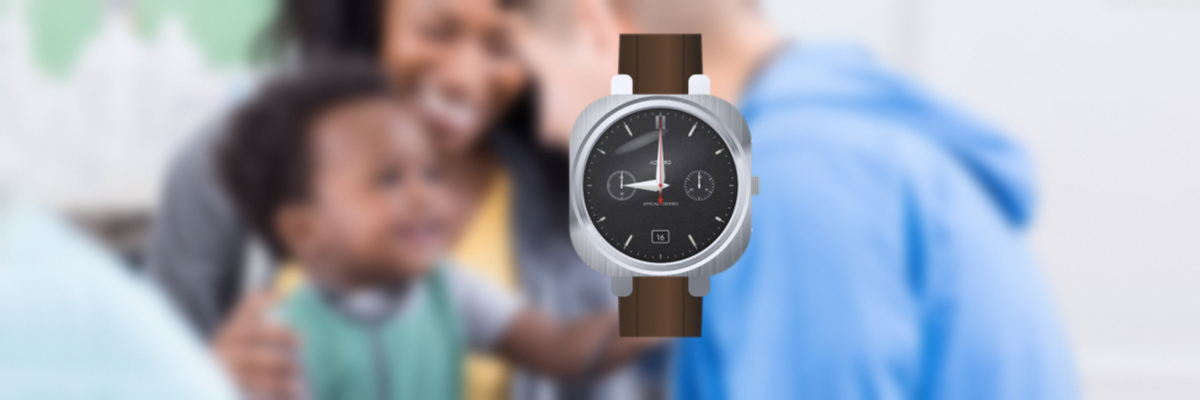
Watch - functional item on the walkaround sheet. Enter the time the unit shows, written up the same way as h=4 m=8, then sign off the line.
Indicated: h=9 m=0
